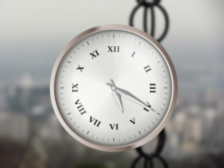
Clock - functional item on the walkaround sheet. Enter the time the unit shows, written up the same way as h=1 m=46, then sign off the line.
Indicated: h=5 m=20
